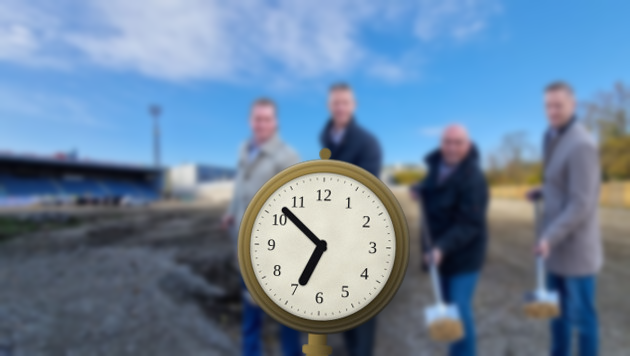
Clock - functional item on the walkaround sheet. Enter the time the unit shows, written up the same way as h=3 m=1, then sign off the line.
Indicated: h=6 m=52
